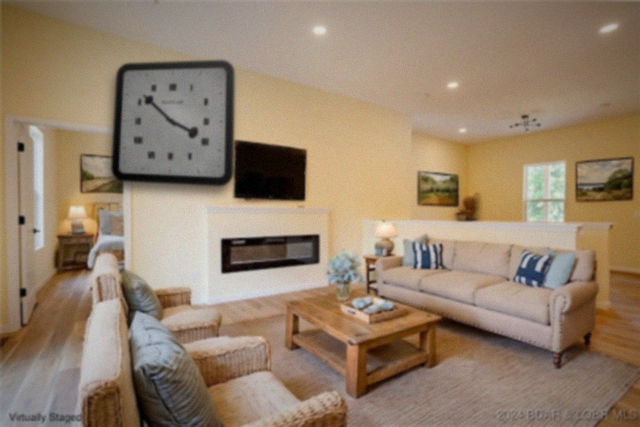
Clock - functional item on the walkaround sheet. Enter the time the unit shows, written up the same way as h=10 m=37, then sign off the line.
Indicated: h=3 m=52
